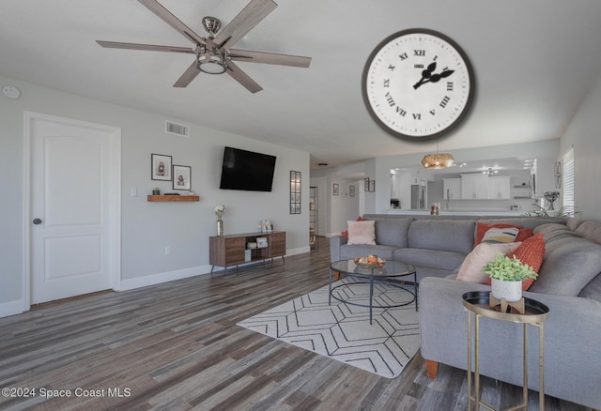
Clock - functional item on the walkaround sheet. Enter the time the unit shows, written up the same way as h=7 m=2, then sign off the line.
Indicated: h=1 m=11
